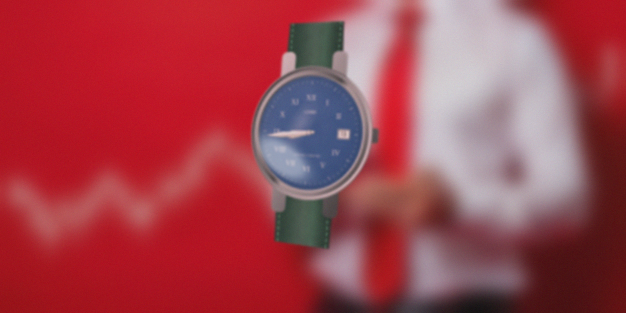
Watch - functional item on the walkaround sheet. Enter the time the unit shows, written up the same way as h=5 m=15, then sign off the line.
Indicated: h=8 m=44
